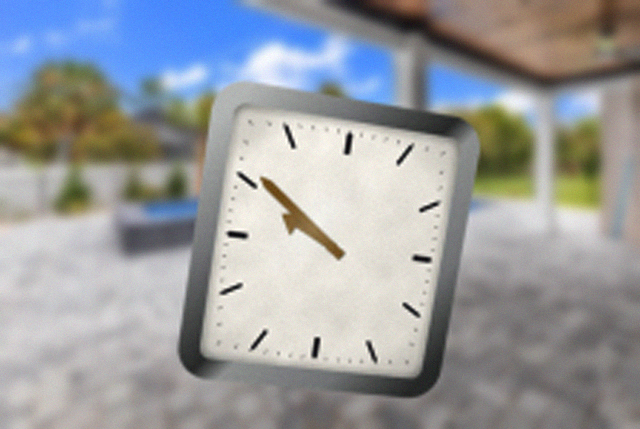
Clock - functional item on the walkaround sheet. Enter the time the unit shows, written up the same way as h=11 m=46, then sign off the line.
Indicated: h=9 m=51
